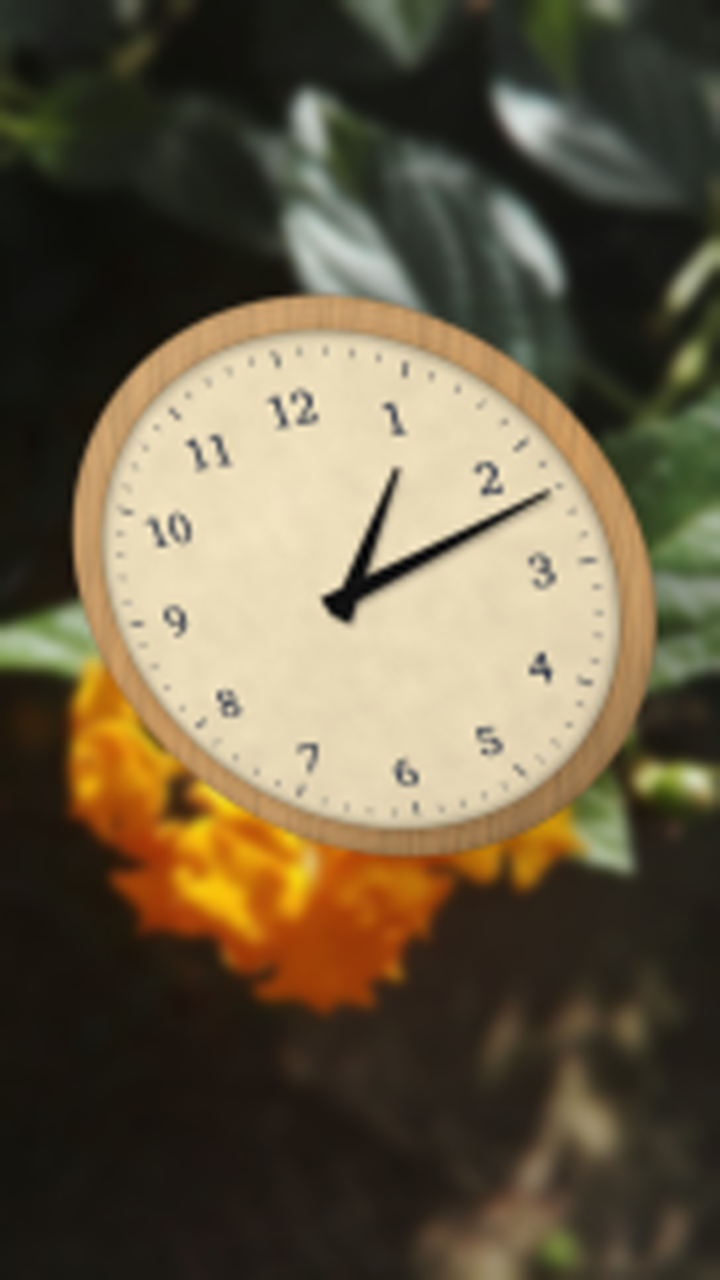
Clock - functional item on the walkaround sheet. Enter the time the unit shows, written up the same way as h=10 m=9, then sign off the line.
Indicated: h=1 m=12
